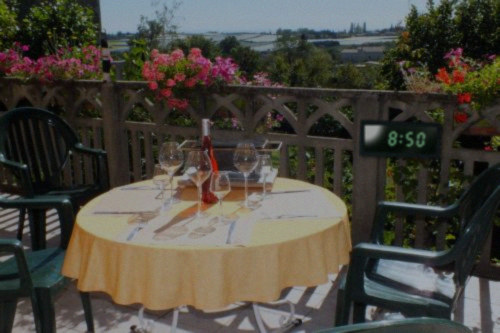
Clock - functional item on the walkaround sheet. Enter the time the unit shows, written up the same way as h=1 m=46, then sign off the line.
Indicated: h=8 m=50
